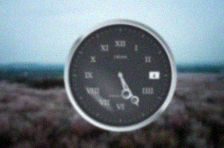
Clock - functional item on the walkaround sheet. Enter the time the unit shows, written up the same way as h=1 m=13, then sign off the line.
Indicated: h=5 m=25
